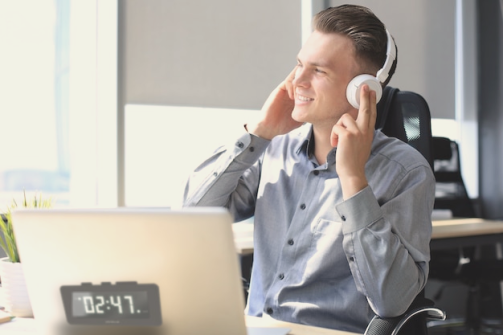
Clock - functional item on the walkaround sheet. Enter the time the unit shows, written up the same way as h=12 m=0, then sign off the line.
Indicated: h=2 m=47
